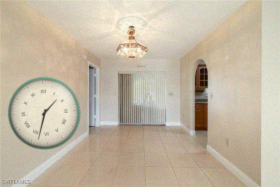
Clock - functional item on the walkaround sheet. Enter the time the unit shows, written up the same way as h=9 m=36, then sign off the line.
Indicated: h=1 m=33
